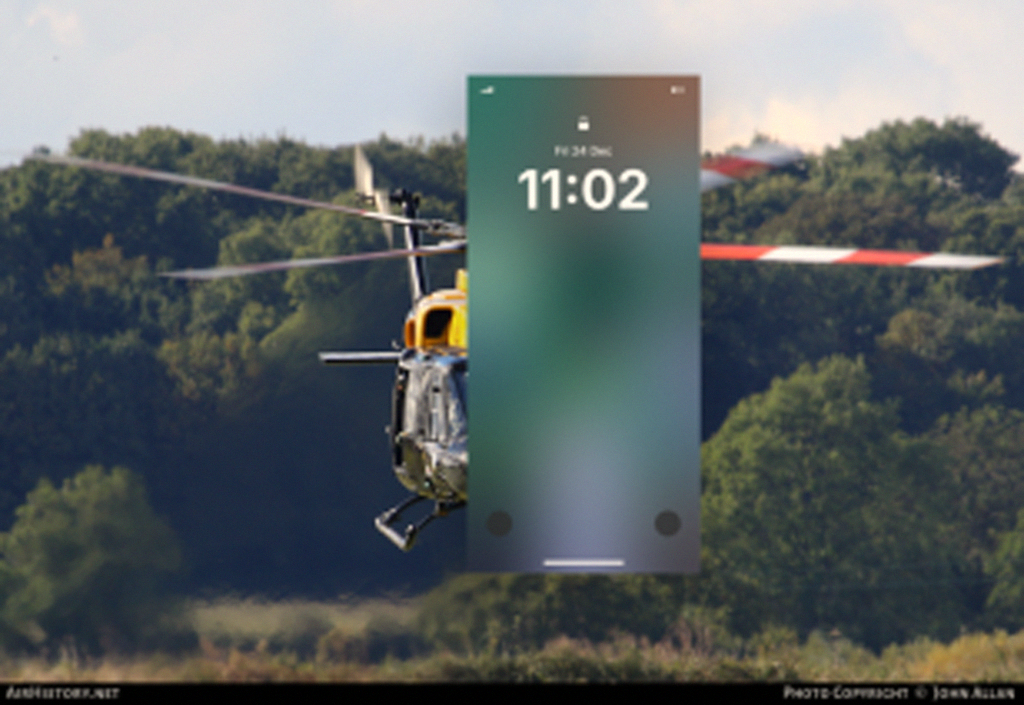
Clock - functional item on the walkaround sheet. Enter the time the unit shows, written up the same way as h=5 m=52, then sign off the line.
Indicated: h=11 m=2
